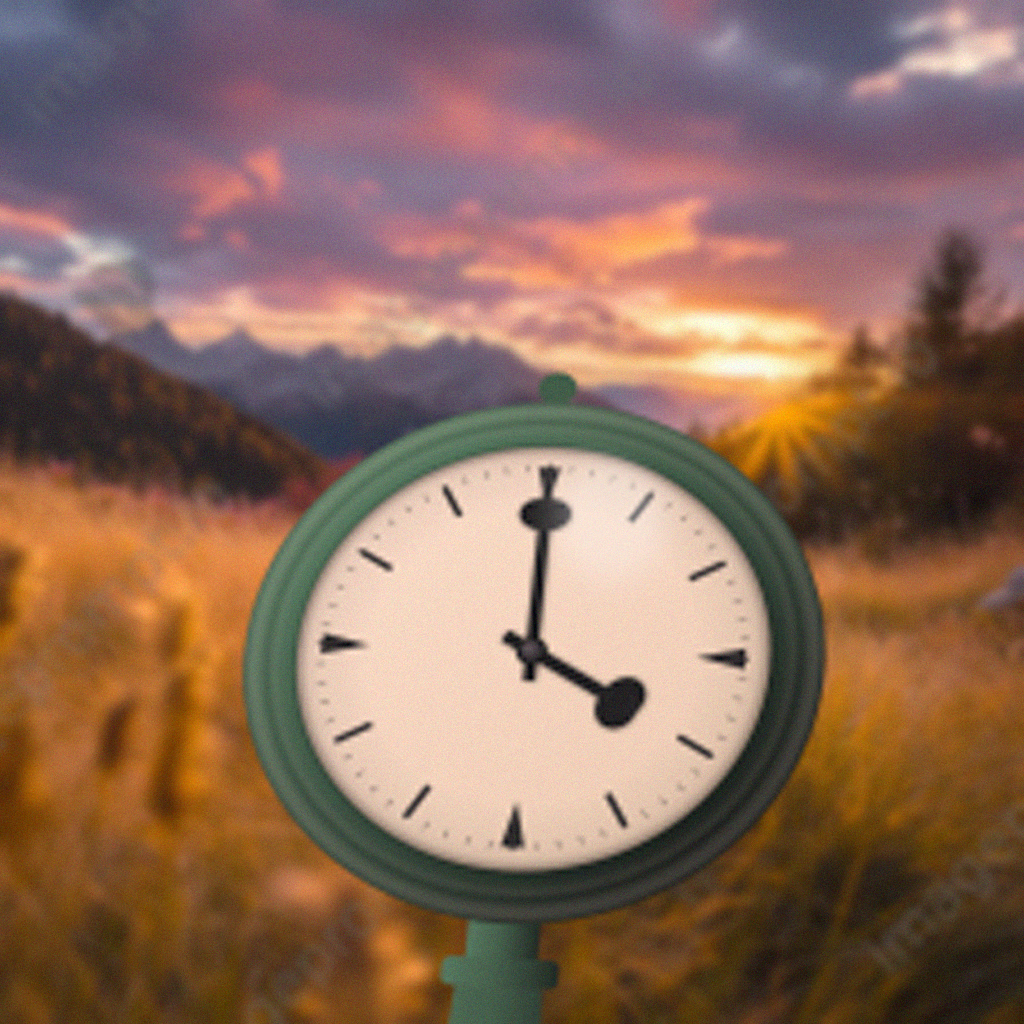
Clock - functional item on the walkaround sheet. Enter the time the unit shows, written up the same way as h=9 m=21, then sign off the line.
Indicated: h=4 m=0
